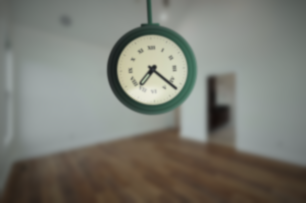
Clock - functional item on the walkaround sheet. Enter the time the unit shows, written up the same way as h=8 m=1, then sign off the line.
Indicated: h=7 m=22
